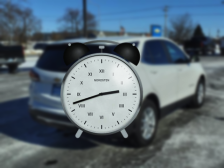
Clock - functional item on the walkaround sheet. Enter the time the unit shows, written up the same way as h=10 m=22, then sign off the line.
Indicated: h=2 m=42
